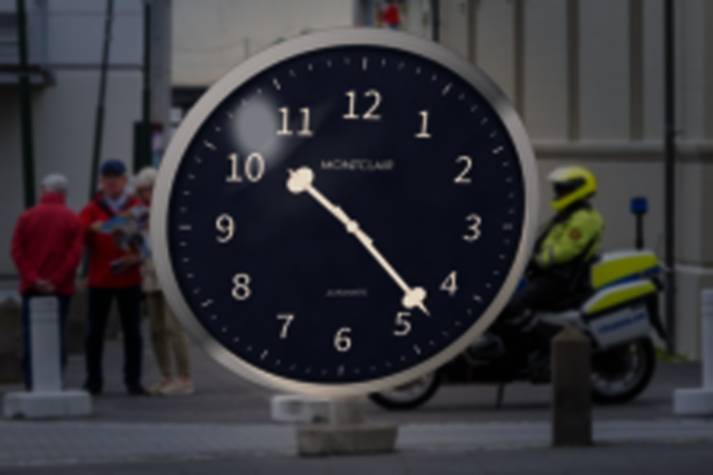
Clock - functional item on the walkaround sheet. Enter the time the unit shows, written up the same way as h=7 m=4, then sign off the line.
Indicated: h=10 m=23
